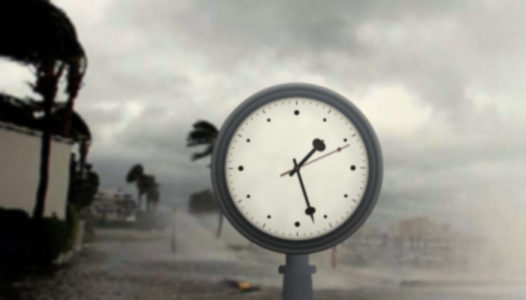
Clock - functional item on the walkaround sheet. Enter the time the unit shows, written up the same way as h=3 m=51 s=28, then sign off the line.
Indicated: h=1 m=27 s=11
